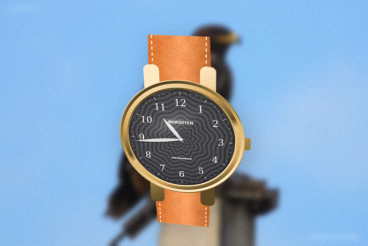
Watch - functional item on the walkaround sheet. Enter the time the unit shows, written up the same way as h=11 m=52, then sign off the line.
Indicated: h=10 m=44
